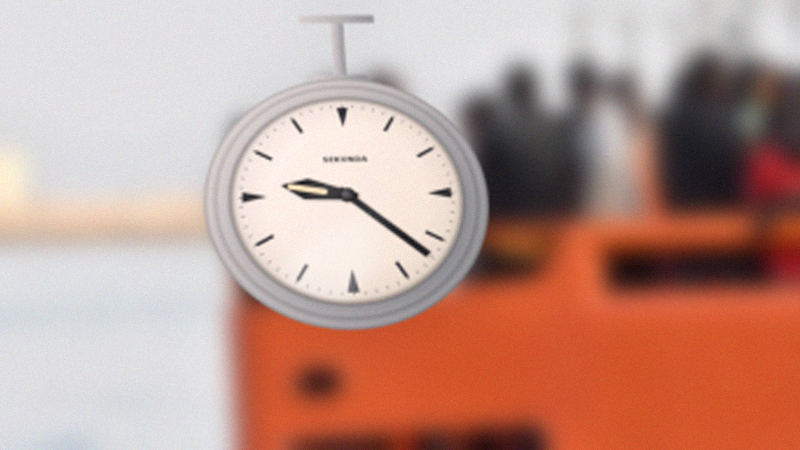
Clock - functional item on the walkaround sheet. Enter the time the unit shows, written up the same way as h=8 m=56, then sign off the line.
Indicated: h=9 m=22
